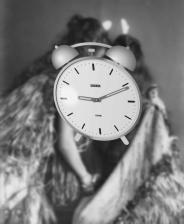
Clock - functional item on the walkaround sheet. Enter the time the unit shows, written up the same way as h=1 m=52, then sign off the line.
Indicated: h=9 m=11
